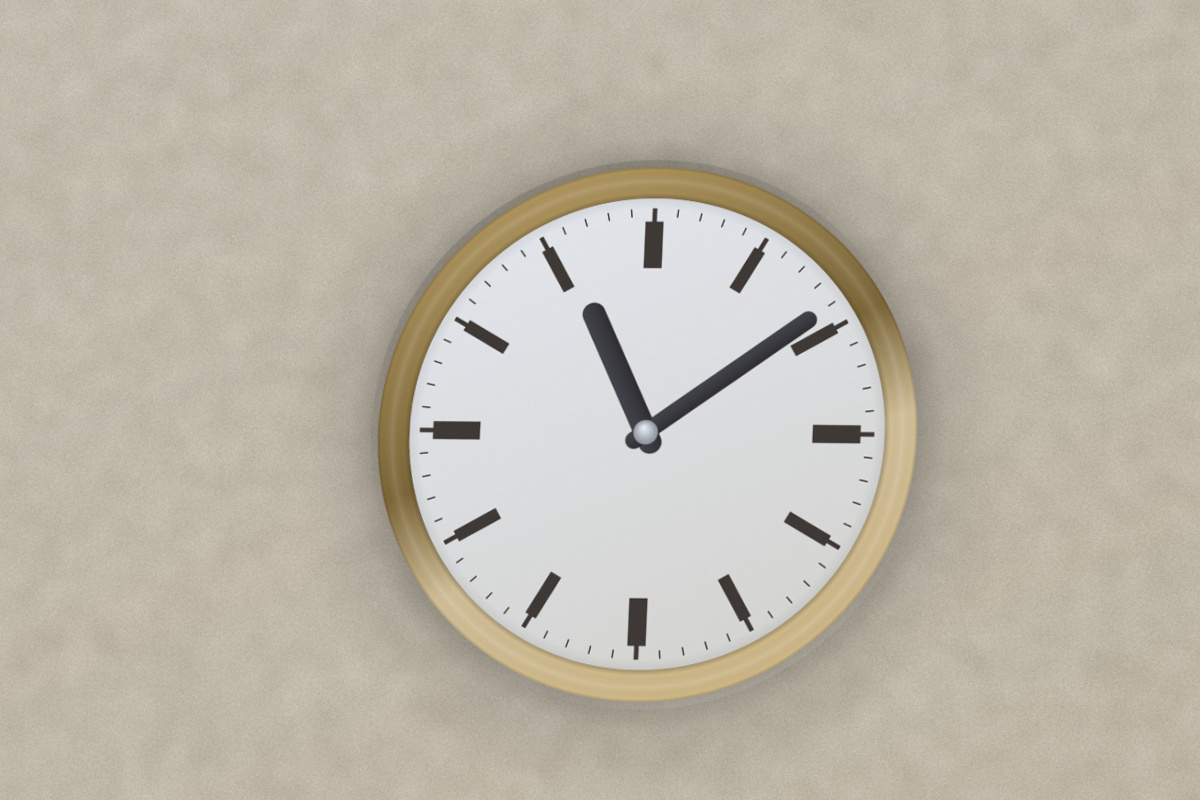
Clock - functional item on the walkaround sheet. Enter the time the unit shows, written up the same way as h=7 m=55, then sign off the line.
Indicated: h=11 m=9
